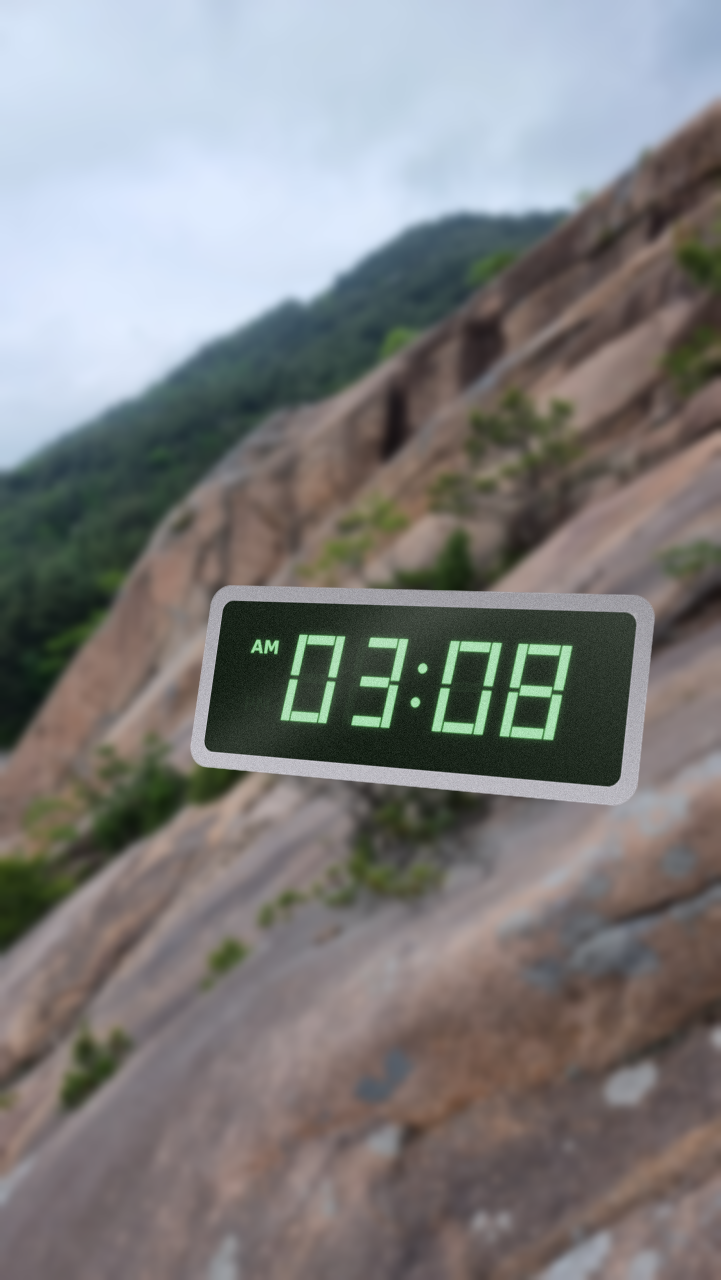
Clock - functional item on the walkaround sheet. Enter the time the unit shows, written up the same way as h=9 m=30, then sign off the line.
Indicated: h=3 m=8
